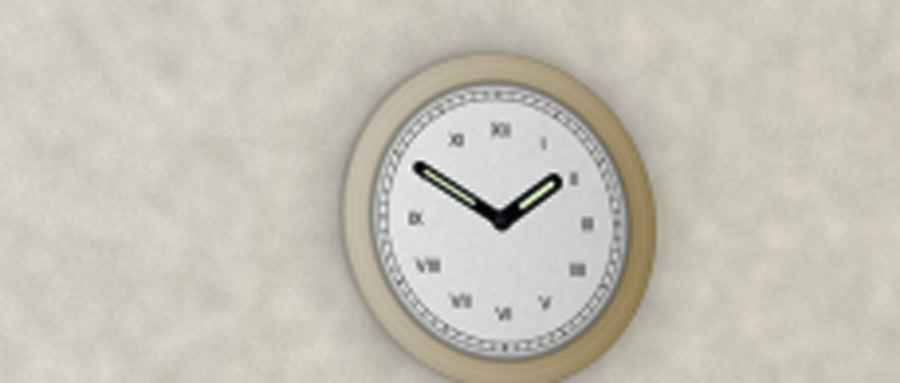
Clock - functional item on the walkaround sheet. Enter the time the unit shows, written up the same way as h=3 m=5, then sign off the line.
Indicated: h=1 m=50
